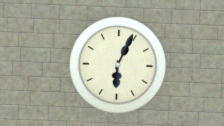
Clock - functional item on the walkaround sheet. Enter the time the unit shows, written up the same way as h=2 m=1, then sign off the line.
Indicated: h=6 m=4
